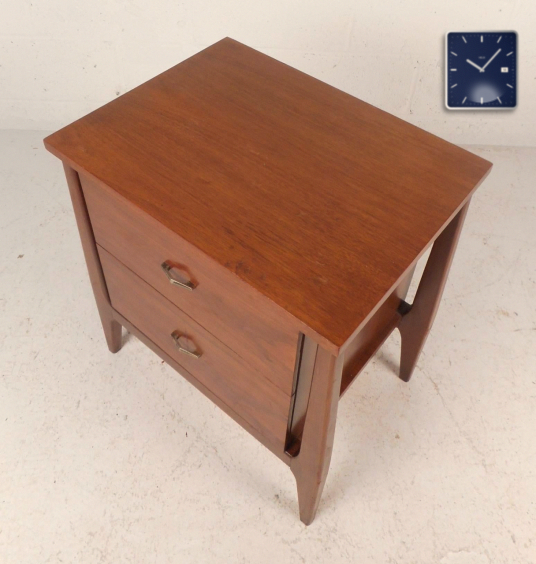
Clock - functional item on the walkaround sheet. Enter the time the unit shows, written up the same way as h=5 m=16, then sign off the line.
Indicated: h=10 m=7
